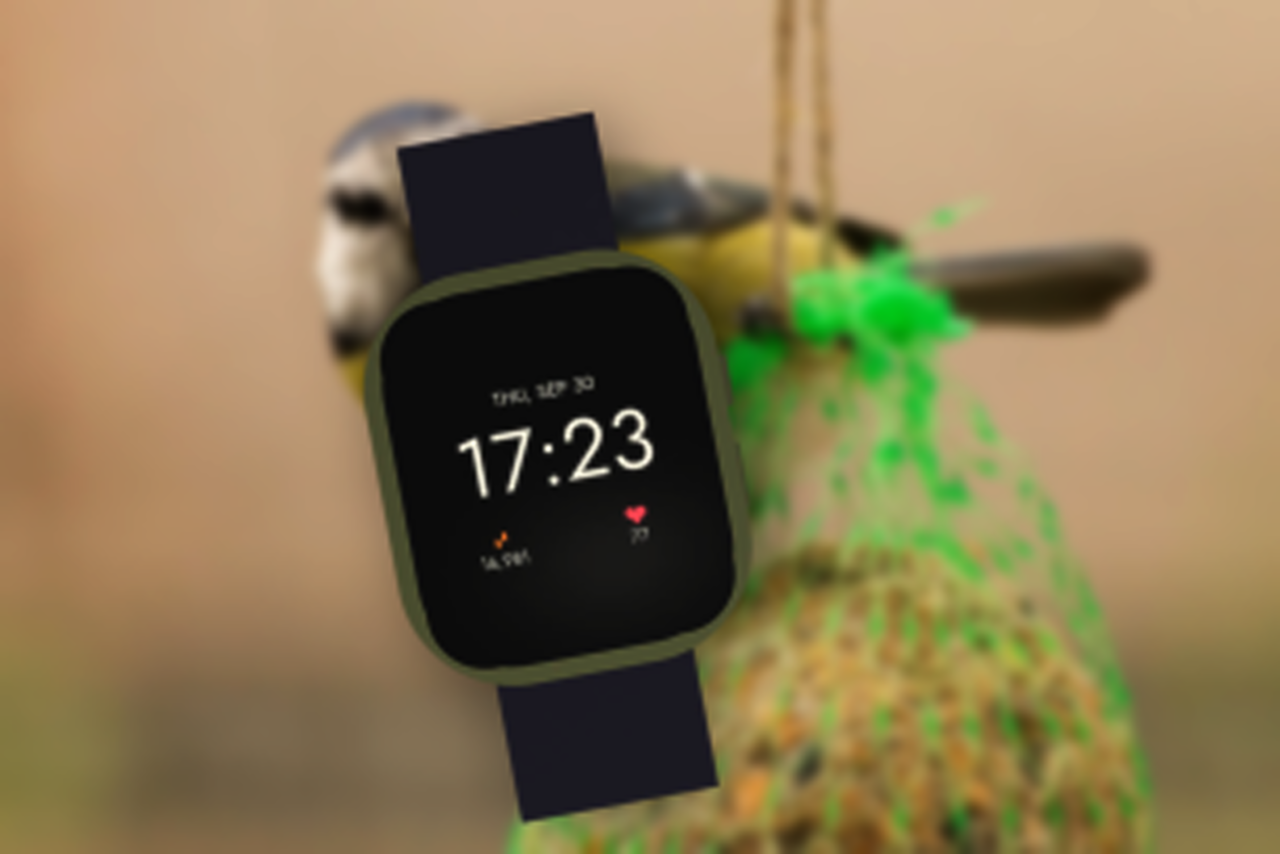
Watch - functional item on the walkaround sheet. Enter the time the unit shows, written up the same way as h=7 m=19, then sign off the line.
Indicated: h=17 m=23
